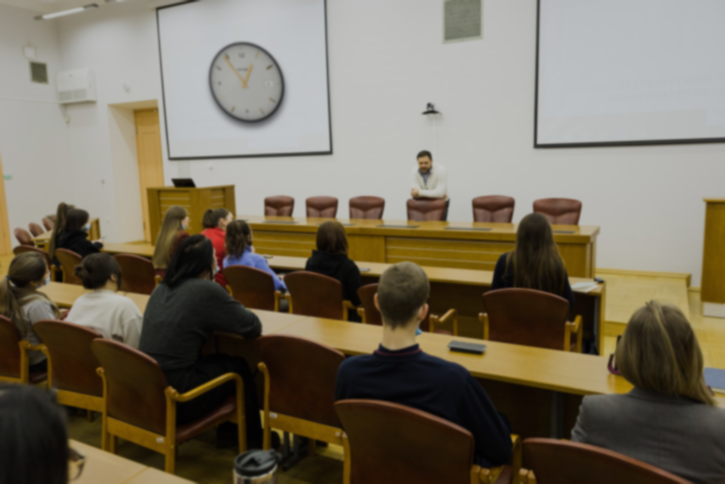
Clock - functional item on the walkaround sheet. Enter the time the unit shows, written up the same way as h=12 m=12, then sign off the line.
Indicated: h=12 m=54
